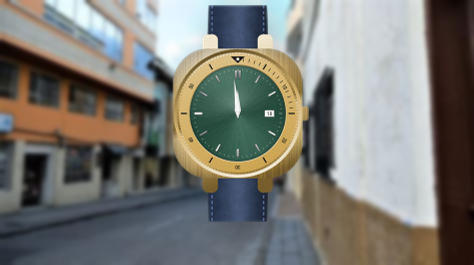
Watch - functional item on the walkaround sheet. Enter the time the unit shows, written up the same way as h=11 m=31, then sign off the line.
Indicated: h=11 m=59
